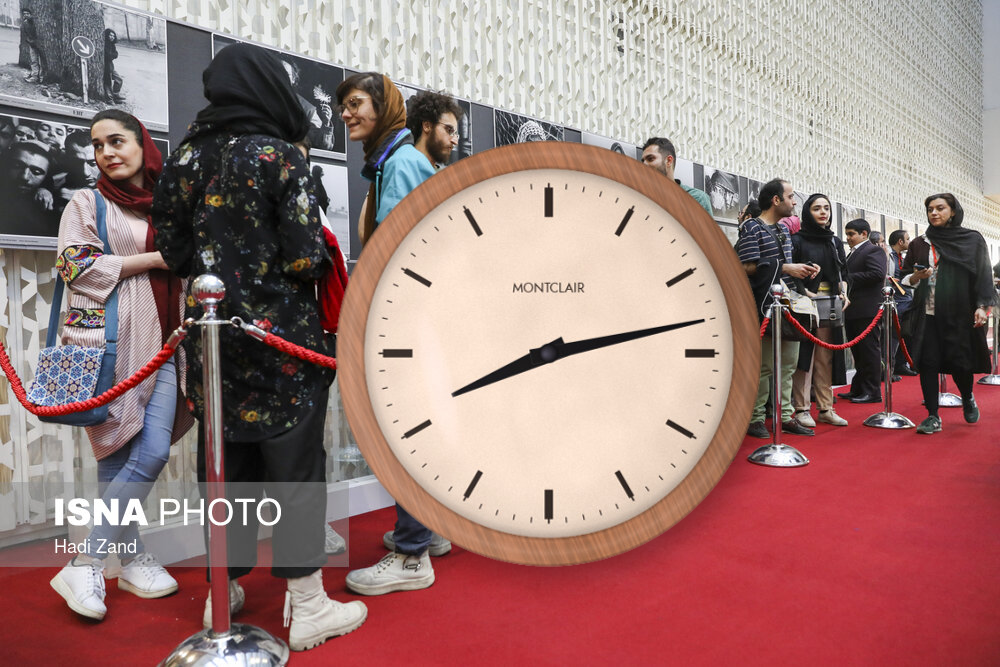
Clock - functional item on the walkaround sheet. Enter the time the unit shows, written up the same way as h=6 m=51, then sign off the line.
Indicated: h=8 m=13
